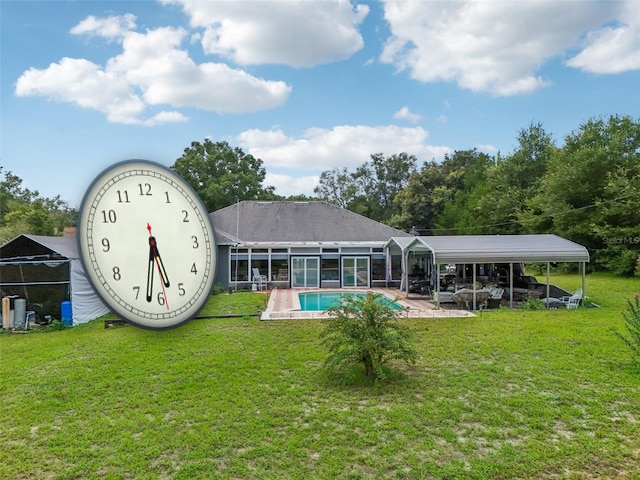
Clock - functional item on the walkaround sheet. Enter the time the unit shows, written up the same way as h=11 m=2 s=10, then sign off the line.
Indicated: h=5 m=32 s=29
